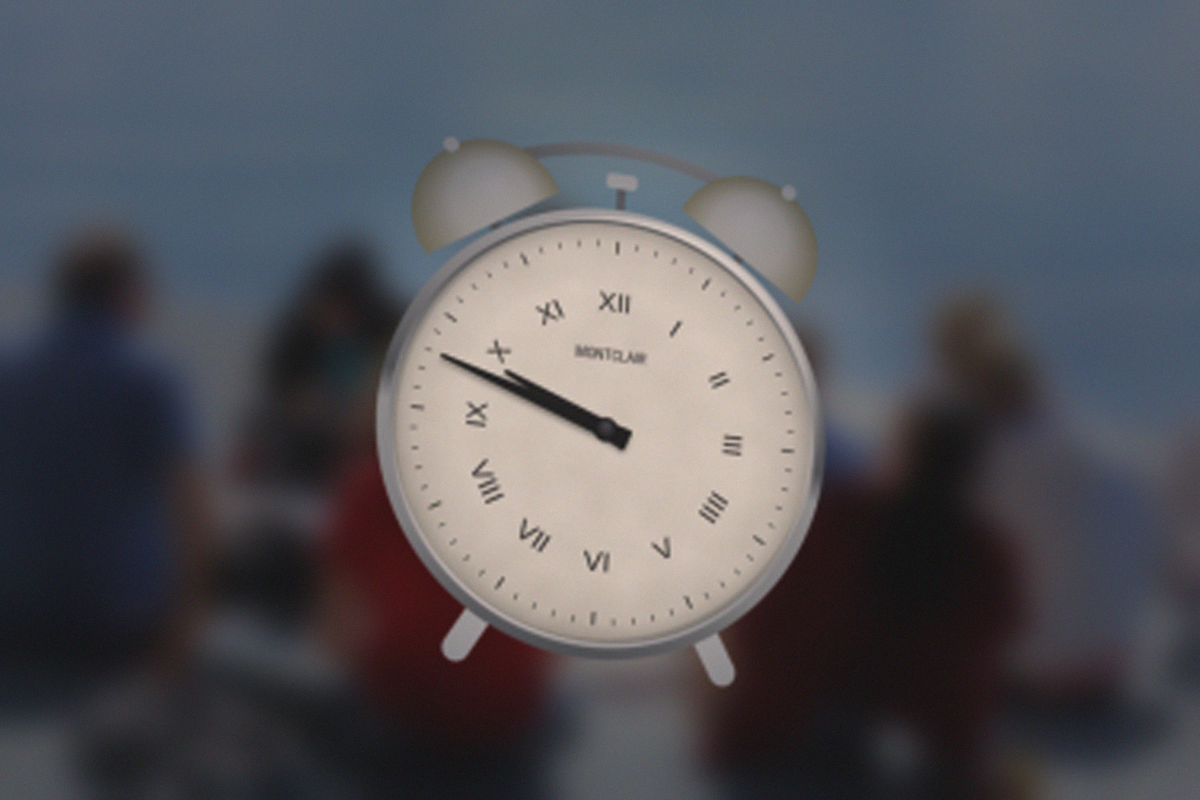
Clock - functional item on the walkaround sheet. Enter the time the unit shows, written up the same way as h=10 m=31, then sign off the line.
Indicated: h=9 m=48
